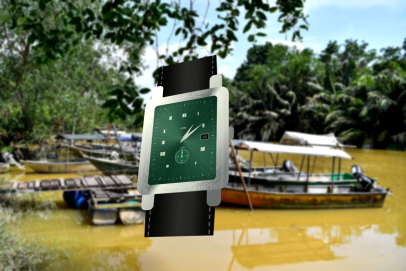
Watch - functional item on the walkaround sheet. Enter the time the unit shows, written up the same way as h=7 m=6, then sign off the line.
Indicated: h=1 m=9
